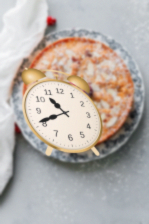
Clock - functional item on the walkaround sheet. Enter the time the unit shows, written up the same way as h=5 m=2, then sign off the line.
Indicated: h=10 m=41
